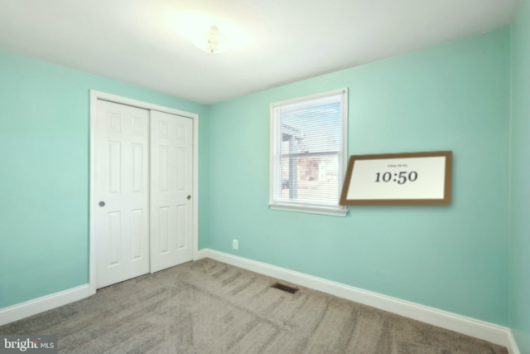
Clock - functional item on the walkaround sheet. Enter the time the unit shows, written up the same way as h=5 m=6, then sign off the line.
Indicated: h=10 m=50
